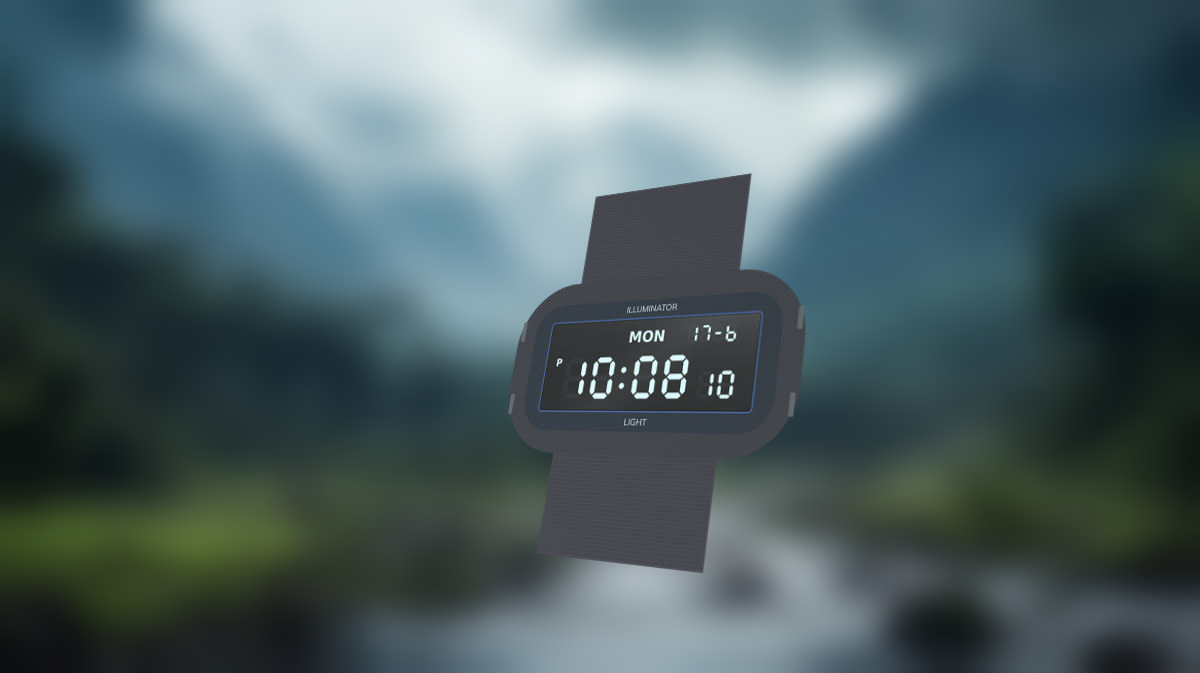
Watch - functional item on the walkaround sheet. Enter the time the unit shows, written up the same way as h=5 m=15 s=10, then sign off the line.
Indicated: h=10 m=8 s=10
